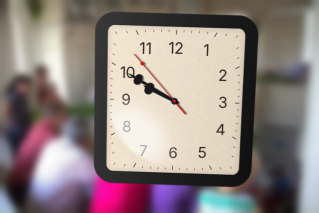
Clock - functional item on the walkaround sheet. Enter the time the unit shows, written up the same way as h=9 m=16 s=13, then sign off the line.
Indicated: h=9 m=49 s=53
